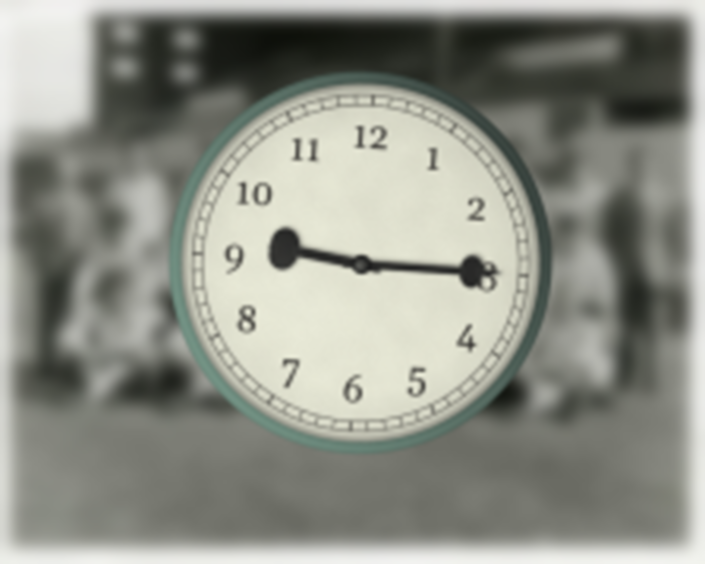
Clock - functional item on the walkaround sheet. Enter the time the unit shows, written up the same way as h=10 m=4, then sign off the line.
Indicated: h=9 m=15
